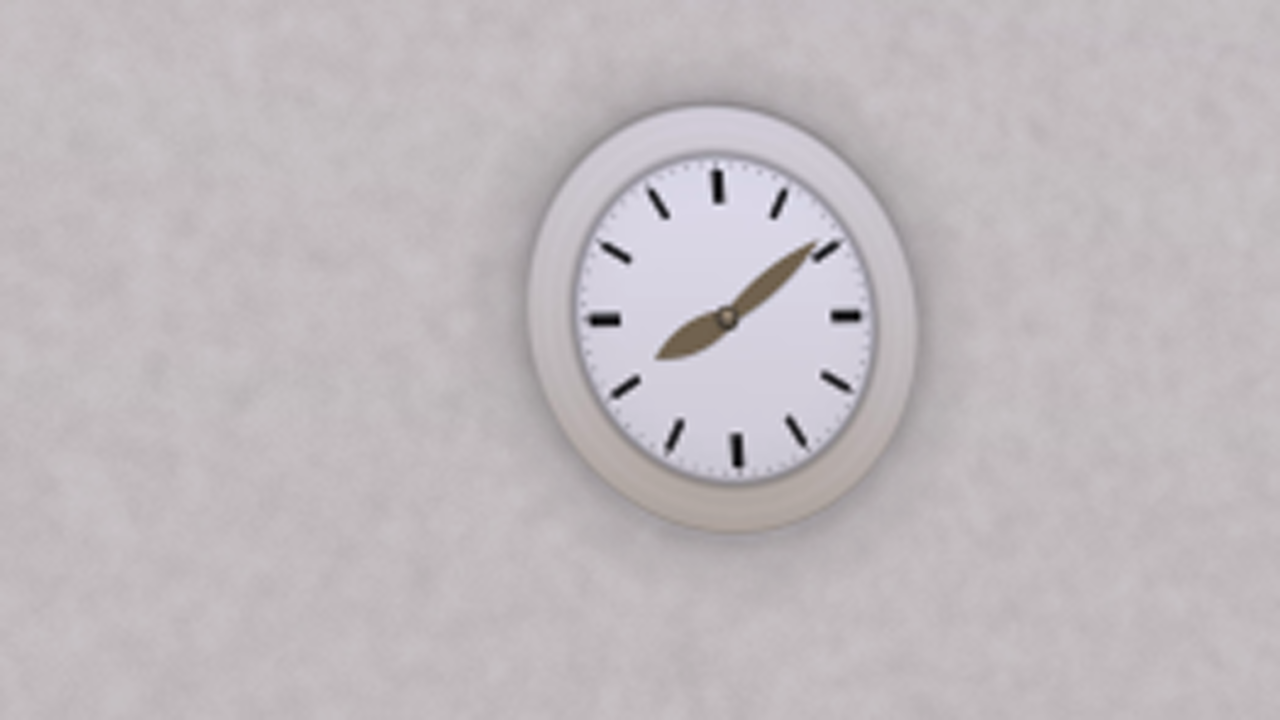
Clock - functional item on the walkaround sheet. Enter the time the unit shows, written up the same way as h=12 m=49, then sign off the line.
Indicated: h=8 m=9
